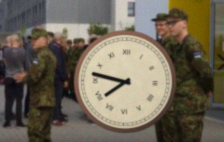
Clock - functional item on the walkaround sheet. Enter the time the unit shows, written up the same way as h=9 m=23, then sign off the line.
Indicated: h=7 m=47
